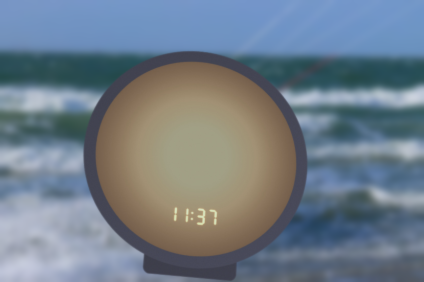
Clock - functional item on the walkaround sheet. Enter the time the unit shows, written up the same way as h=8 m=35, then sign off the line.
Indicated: h=11 m=37
